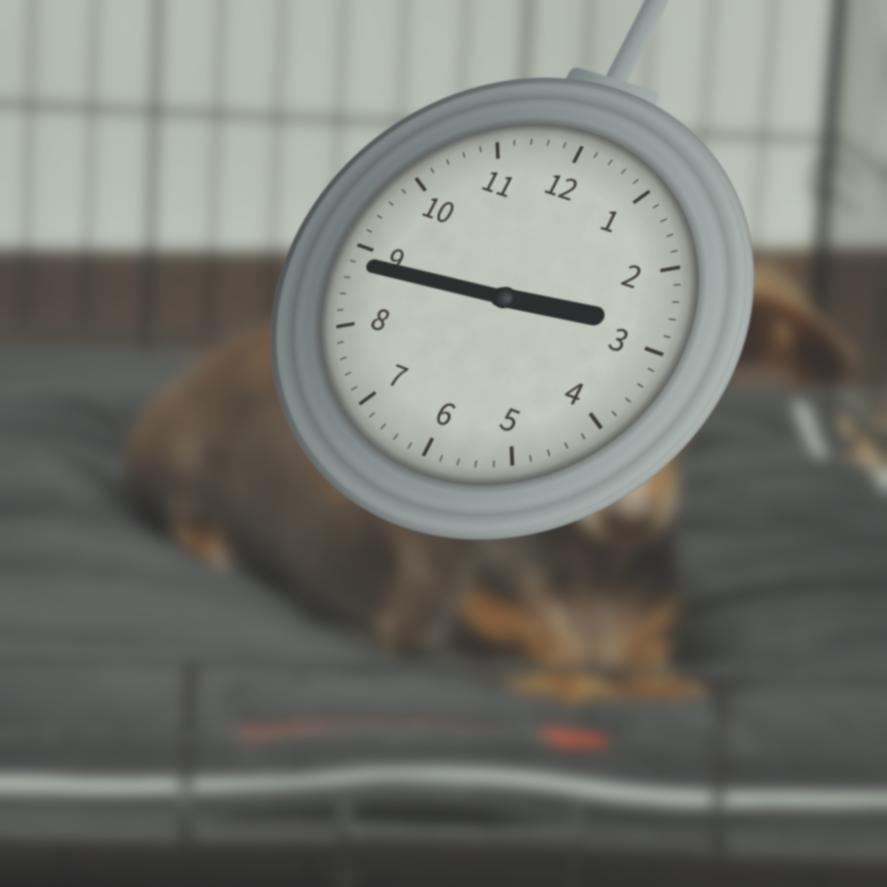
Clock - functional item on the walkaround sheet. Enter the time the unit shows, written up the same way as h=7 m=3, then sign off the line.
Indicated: h=2 m=44
